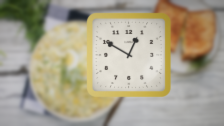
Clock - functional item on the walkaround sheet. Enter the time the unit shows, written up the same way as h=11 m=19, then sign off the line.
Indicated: h=12 m=50
